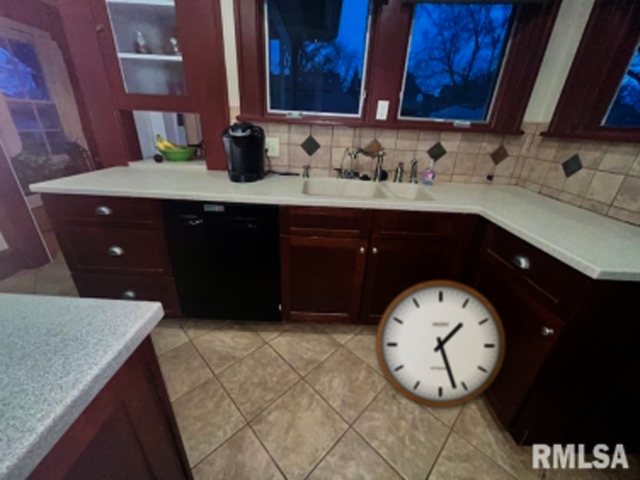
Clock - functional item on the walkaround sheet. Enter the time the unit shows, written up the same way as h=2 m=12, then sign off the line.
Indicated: h=1 m=27
